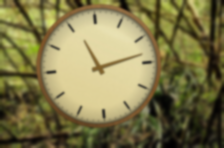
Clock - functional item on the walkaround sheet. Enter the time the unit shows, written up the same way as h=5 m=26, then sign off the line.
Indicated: h=11 m=13
